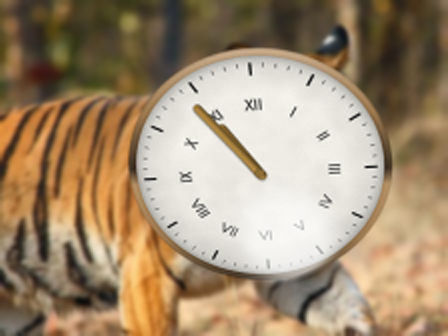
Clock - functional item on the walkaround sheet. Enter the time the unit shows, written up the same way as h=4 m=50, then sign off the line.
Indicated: h=10 m=54
